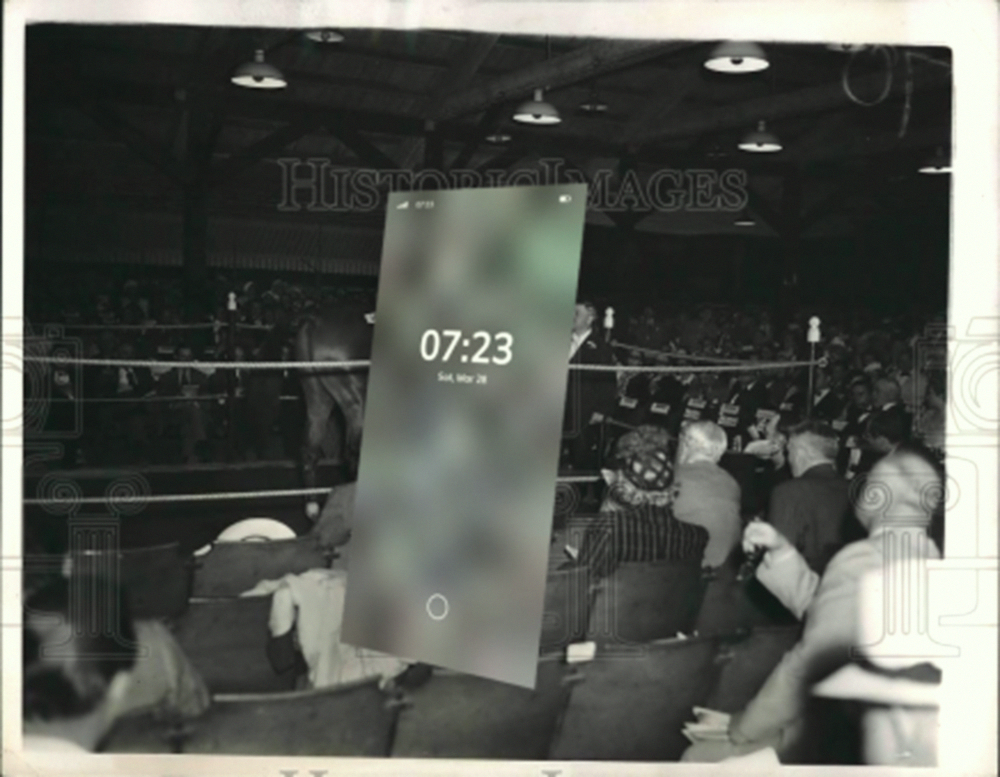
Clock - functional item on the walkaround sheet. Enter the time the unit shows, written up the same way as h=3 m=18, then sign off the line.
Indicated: h=7 m=23
